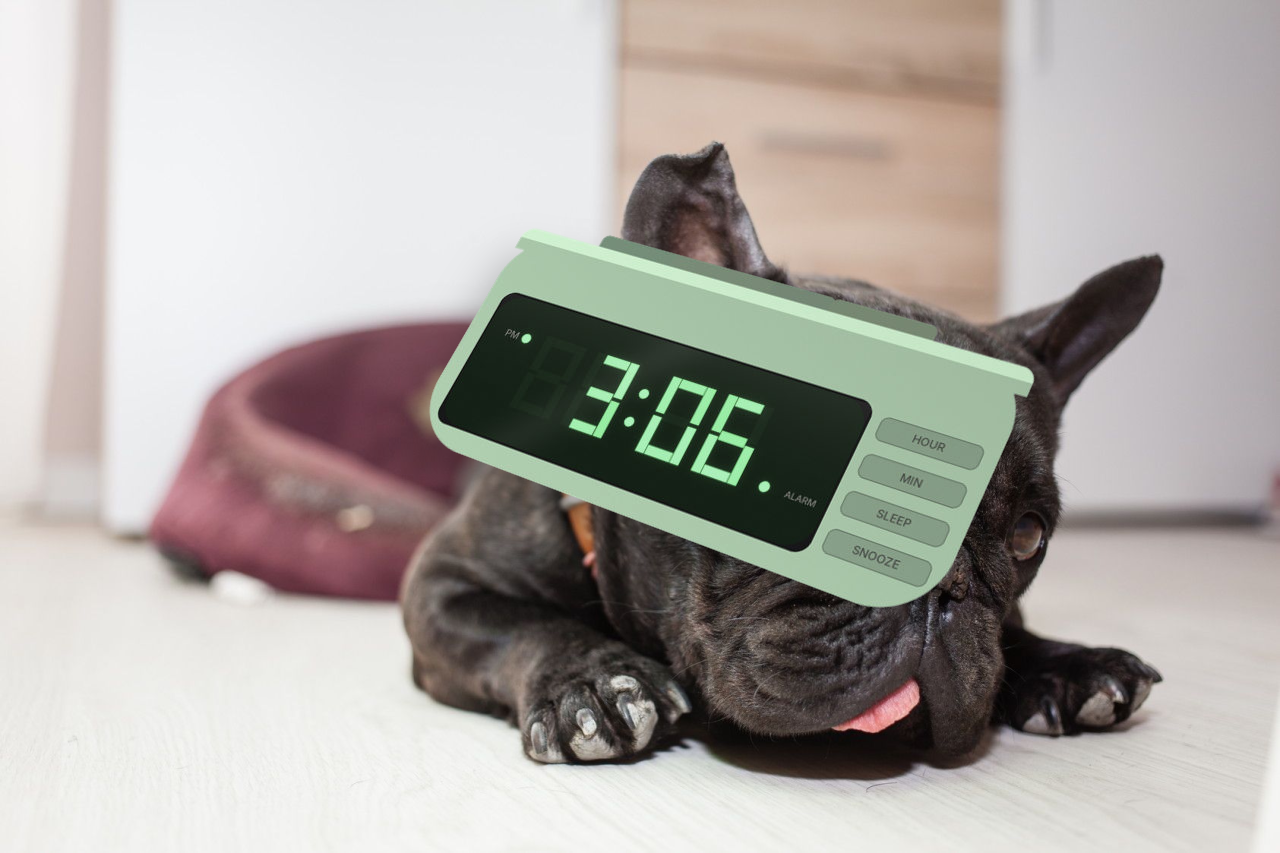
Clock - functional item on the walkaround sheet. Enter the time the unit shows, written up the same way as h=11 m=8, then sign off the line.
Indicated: h=3 m=6
